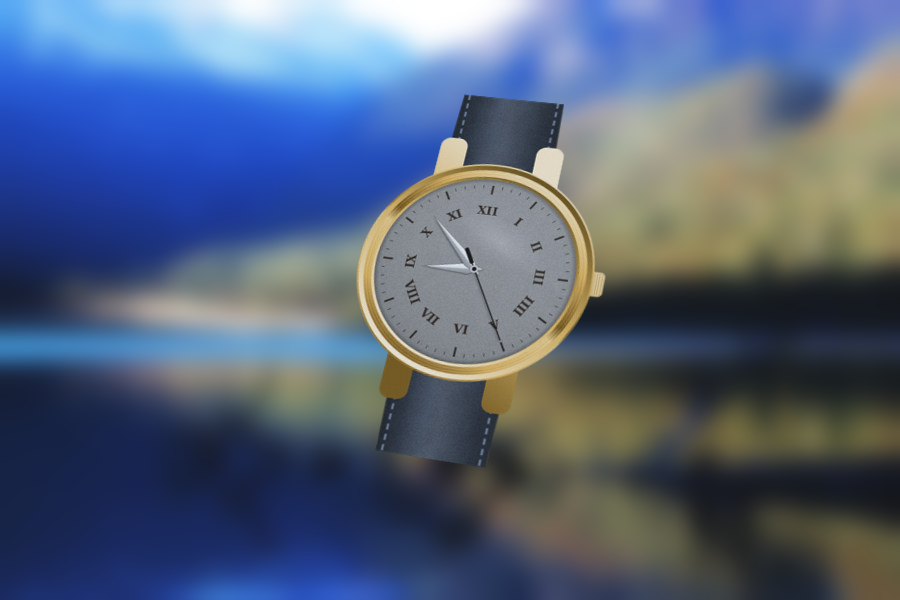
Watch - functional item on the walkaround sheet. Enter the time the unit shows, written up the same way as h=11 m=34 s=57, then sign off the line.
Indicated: h=8 m=52 s=25
